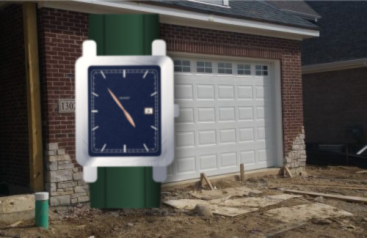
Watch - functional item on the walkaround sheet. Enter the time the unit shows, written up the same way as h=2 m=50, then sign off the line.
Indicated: h=4 m=54
